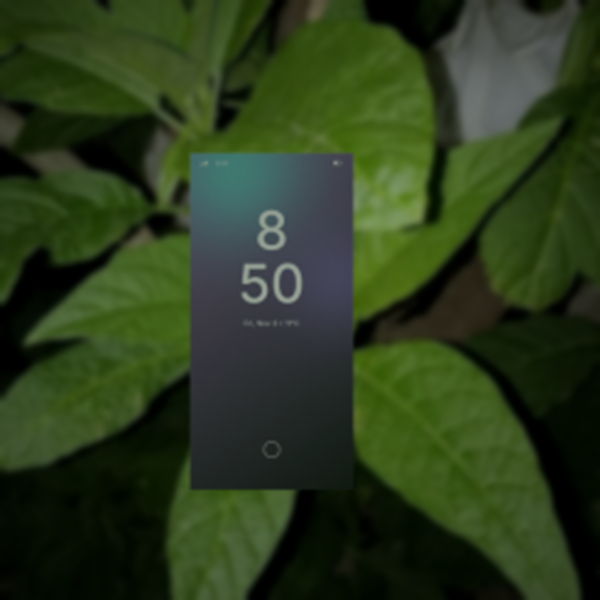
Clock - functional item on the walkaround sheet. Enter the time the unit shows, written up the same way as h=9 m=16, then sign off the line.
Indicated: h=8 m=50
